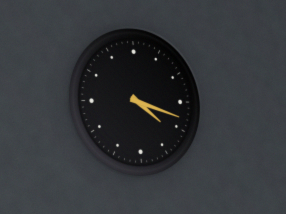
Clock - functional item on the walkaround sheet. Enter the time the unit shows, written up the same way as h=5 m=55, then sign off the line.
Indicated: h=4 m=18
